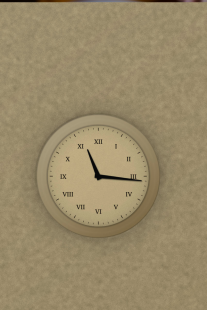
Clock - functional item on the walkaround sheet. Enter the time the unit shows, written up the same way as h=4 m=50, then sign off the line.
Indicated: h=11 m=16
